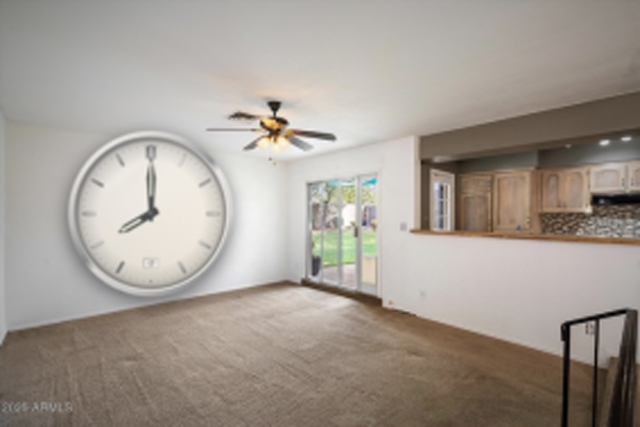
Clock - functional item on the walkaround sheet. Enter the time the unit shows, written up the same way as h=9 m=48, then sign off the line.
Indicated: h=8 m=0
